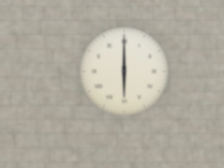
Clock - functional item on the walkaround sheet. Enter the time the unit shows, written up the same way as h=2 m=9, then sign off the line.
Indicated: h=6 m=0
